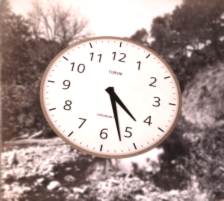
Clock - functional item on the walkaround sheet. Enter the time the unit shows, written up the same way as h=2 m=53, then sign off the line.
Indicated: h=4 m=27
